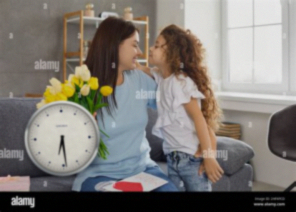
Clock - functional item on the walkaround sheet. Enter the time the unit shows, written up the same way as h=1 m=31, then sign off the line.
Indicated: h=6 m=29
